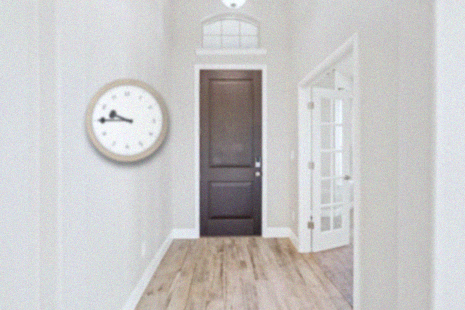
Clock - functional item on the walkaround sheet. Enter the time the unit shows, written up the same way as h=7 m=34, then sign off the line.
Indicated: h=9 m=45
